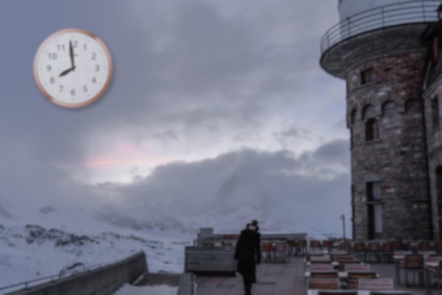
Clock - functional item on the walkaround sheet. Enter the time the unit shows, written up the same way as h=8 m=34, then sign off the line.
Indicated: h=7 m=59
